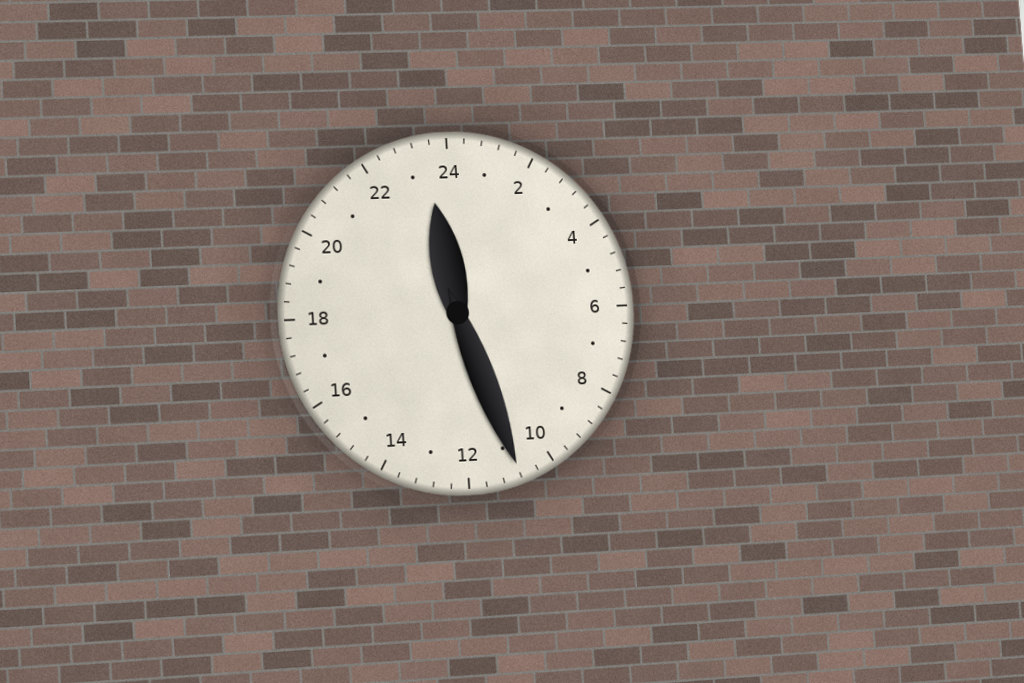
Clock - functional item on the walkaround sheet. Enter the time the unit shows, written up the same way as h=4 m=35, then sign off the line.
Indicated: h=23 m=27
